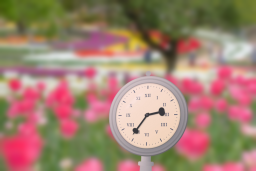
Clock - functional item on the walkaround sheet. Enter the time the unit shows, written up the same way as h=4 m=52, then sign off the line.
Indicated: h=2 m=36
